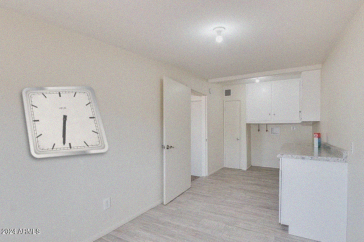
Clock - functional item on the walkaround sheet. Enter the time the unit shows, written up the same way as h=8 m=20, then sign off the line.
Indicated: h=6 m=32
